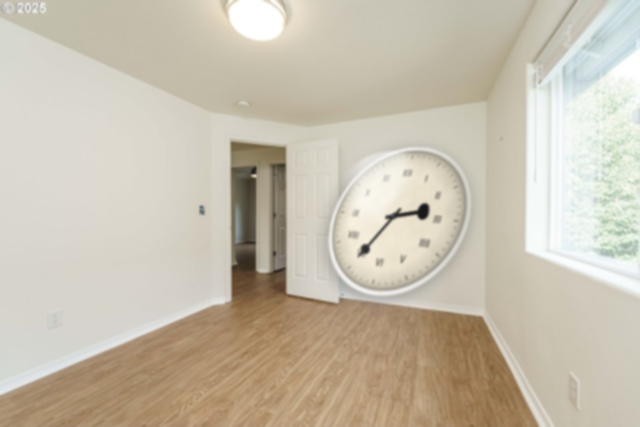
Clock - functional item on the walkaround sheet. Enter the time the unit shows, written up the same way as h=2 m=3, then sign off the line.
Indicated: h=2 m=35
